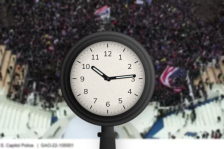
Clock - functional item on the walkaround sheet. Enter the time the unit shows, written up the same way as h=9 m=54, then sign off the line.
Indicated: h=10 m=14
